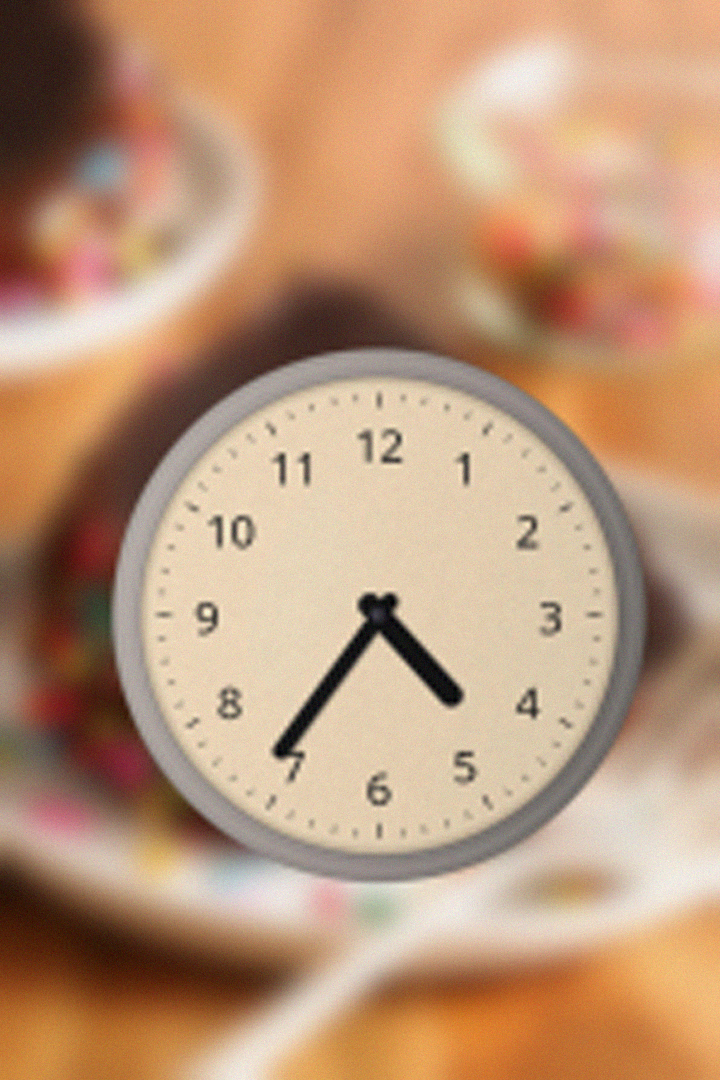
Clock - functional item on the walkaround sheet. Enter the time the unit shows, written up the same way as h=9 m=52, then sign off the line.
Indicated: h=4 m=36
